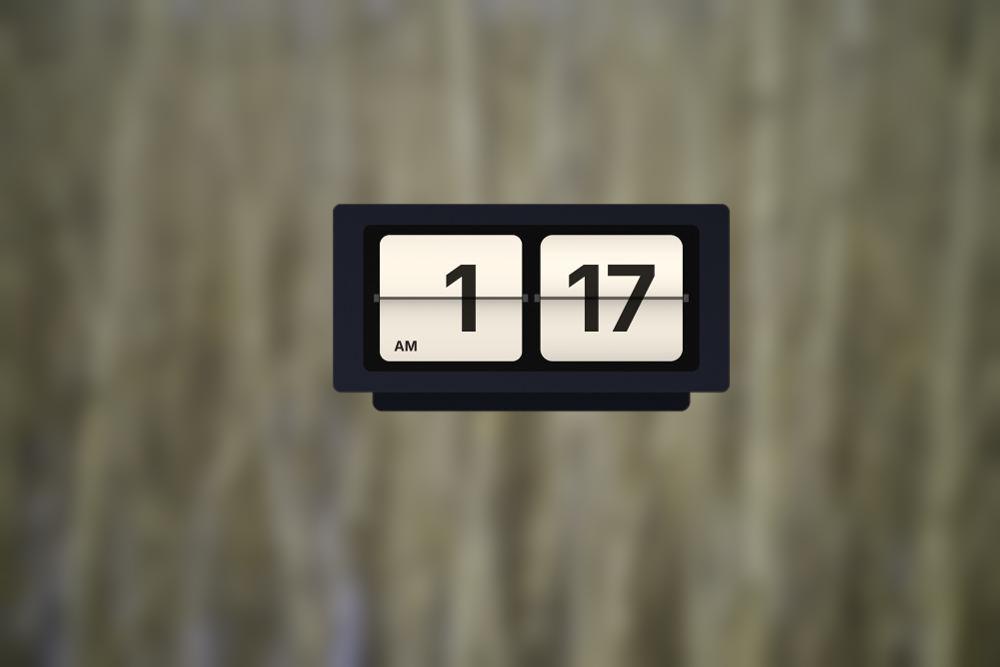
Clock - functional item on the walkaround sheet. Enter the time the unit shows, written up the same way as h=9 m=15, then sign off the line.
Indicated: h=1 m=17
